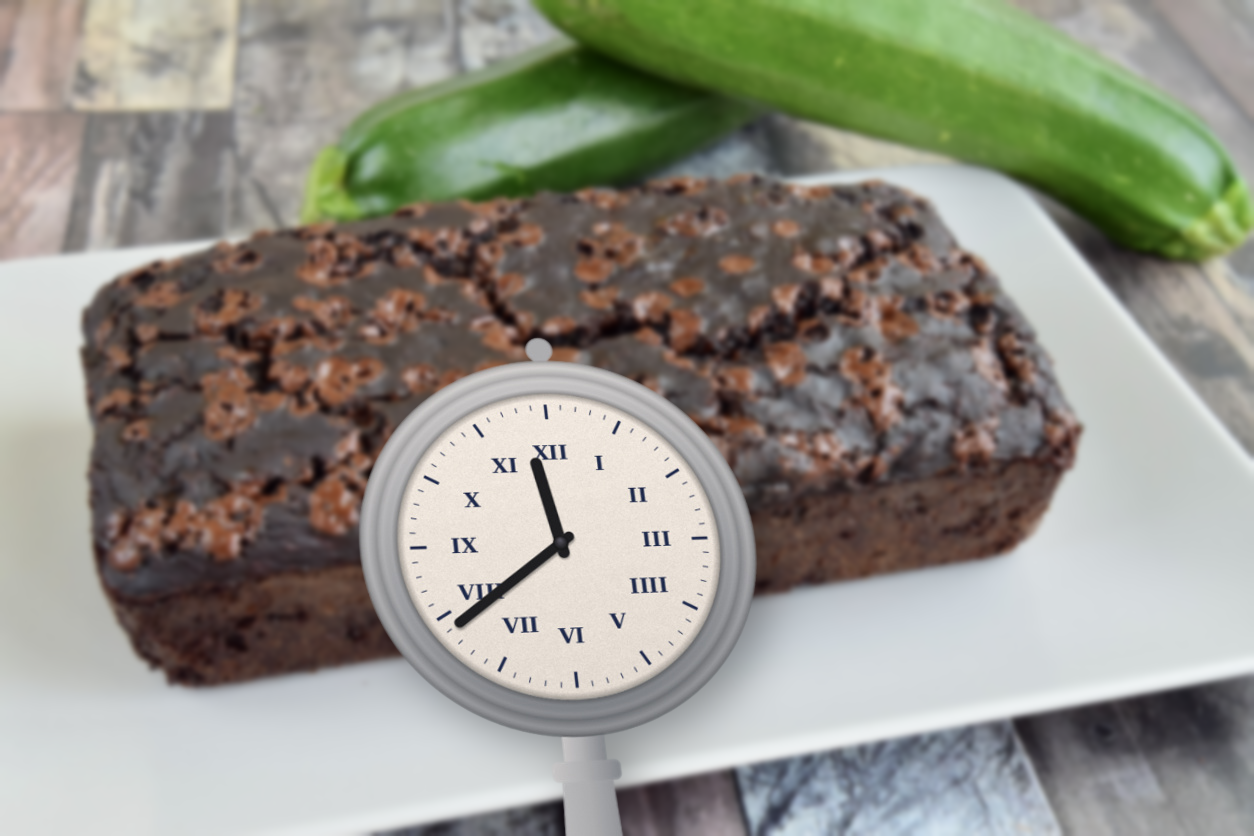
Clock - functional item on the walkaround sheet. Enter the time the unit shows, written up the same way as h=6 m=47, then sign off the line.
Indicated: h=11 m=39
